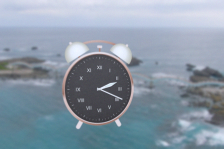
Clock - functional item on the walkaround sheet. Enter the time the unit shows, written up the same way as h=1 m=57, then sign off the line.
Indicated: h=2 m=19
